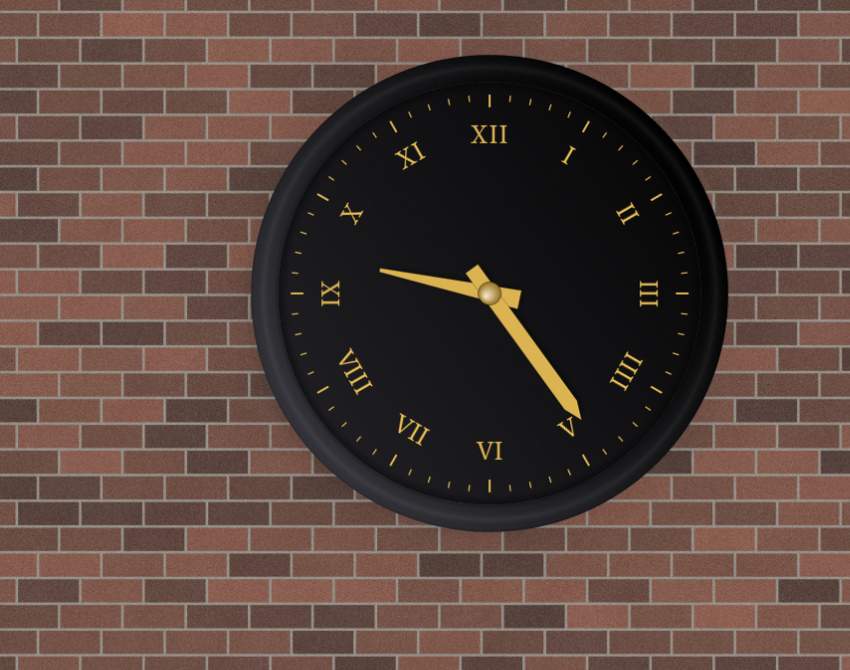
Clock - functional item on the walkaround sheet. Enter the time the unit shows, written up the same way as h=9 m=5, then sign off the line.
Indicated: h=9 m=24
